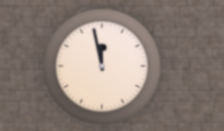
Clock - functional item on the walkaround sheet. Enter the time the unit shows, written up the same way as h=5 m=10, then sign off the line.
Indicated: h=11 m=58
